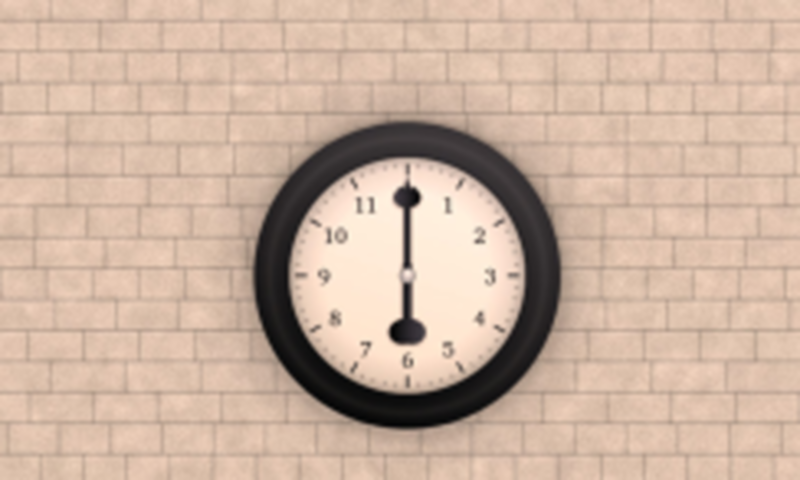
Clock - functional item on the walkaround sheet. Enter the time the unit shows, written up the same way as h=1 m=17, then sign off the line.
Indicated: h=6 m=0
